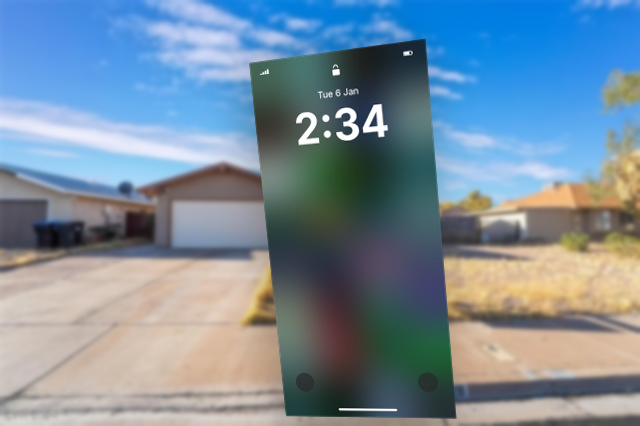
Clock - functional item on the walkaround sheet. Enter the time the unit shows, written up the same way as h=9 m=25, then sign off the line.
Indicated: h=2 m=34
